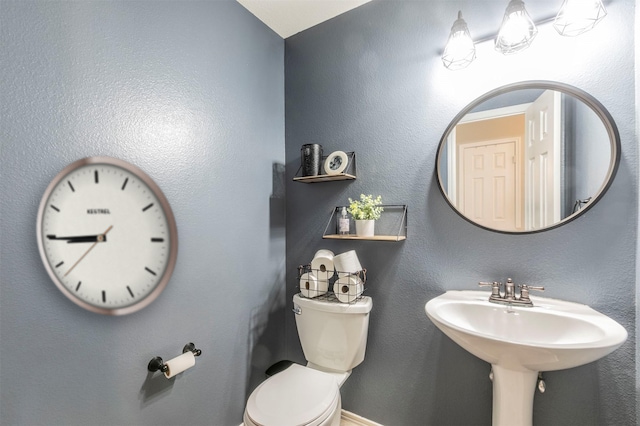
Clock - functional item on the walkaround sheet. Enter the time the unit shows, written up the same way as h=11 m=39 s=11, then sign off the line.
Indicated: h=8 m=44 s=38
